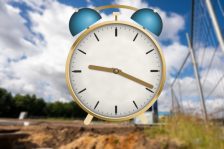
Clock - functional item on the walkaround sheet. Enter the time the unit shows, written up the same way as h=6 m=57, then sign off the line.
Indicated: h=9 m=19
